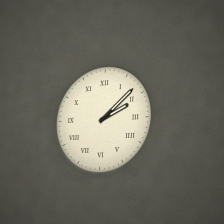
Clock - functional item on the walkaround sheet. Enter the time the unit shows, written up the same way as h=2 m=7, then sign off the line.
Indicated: h=2 m=8
